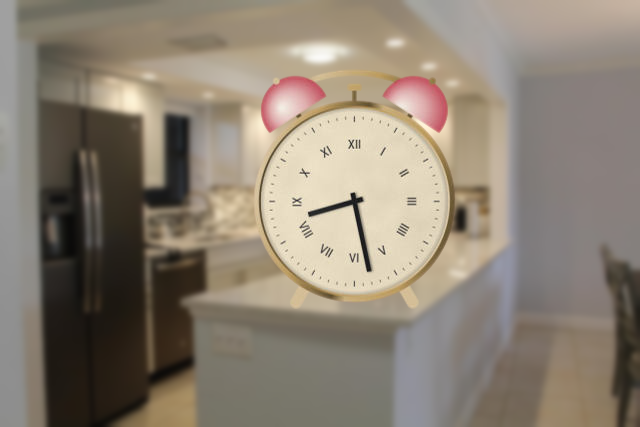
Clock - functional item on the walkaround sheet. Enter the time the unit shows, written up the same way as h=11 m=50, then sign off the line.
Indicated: h=8 m=28
